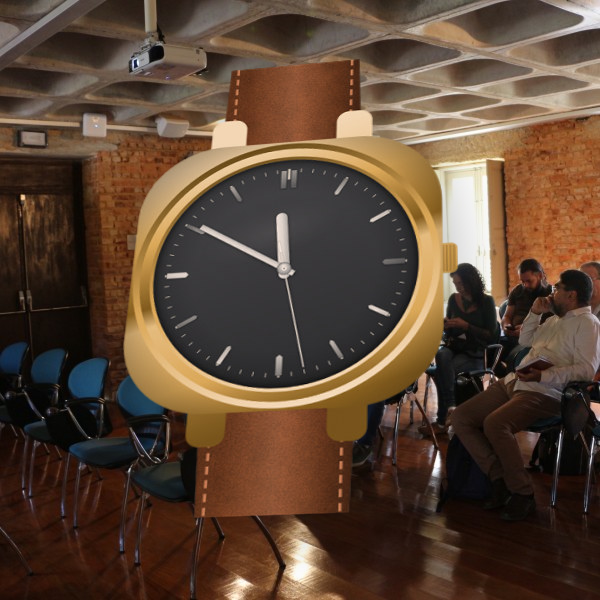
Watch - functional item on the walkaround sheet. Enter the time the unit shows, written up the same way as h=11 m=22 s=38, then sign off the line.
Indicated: h=11 m=50 s=28
